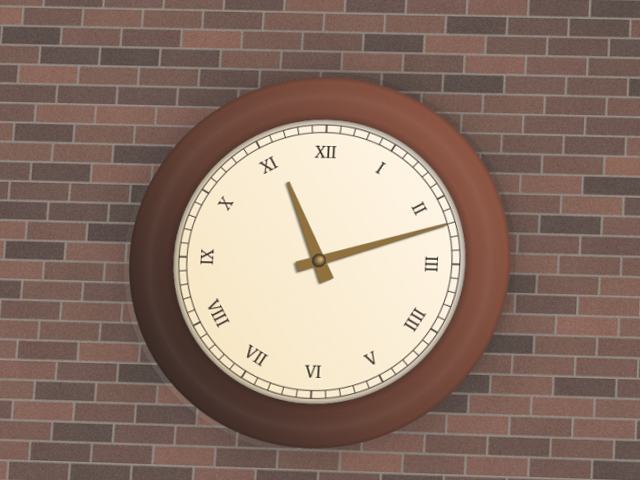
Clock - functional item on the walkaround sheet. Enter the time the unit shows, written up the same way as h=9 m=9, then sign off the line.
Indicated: h=11 m=12
